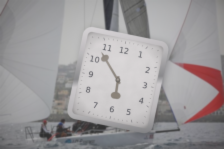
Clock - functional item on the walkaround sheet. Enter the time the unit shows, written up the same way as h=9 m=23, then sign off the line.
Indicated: h=5 m=53
